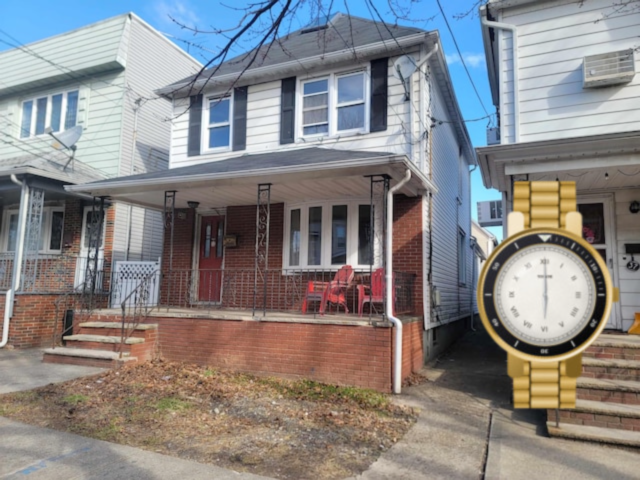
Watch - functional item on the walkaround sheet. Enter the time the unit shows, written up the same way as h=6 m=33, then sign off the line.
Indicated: h=6 m=0
